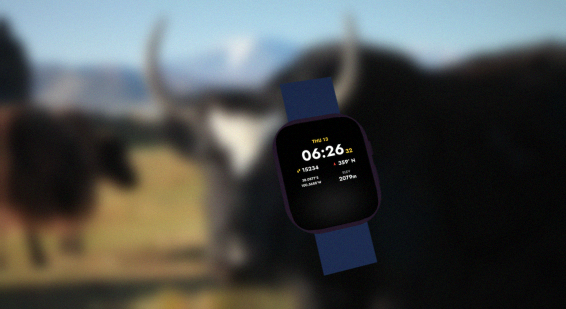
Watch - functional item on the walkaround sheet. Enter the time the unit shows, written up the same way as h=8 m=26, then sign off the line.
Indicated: h=6 m=26
